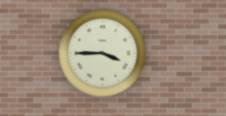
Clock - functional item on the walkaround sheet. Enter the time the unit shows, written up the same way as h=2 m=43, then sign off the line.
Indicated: h=3 m=45
